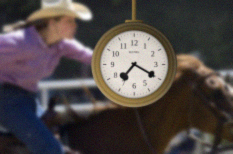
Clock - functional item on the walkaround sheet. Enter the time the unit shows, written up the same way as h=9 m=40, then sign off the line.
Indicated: h=7 m=20
